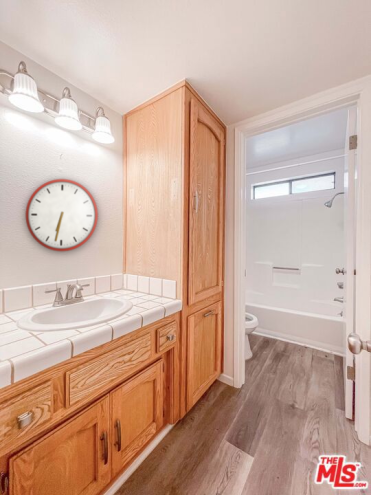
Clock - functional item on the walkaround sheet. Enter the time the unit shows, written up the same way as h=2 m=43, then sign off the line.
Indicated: h=6 m=32
